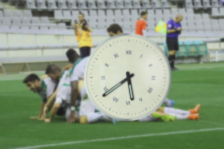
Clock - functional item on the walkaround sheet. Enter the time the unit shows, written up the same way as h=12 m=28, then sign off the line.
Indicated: h=5 m=39
